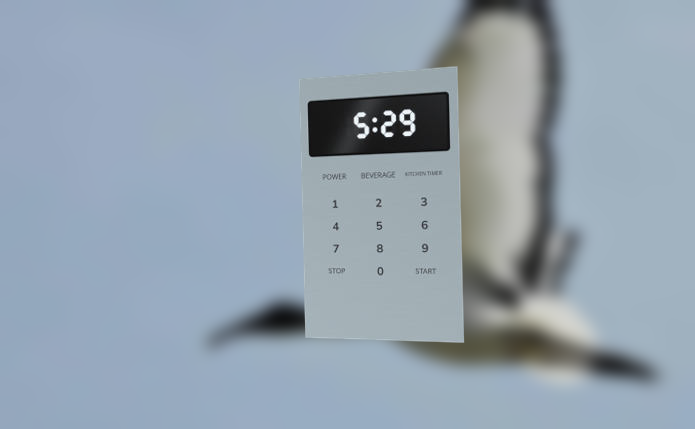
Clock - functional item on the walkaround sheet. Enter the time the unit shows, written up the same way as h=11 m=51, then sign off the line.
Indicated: h=5 m=29
